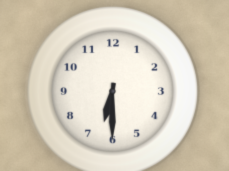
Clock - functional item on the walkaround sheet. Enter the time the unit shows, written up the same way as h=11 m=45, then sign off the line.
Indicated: h=6 m=30
